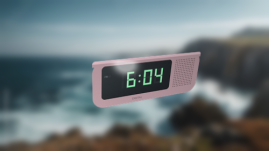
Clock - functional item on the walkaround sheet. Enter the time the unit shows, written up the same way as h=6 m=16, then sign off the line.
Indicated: h=6 m=4
